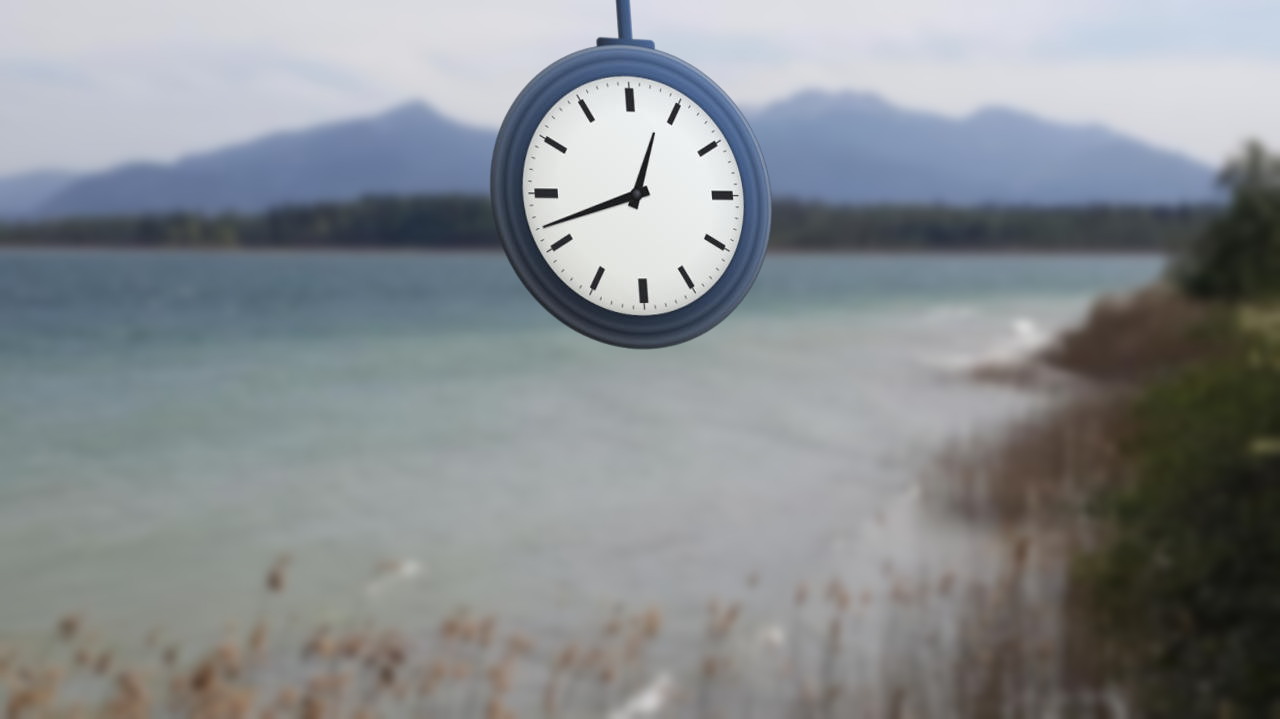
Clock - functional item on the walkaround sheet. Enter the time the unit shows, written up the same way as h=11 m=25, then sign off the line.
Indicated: h=12 m=42
